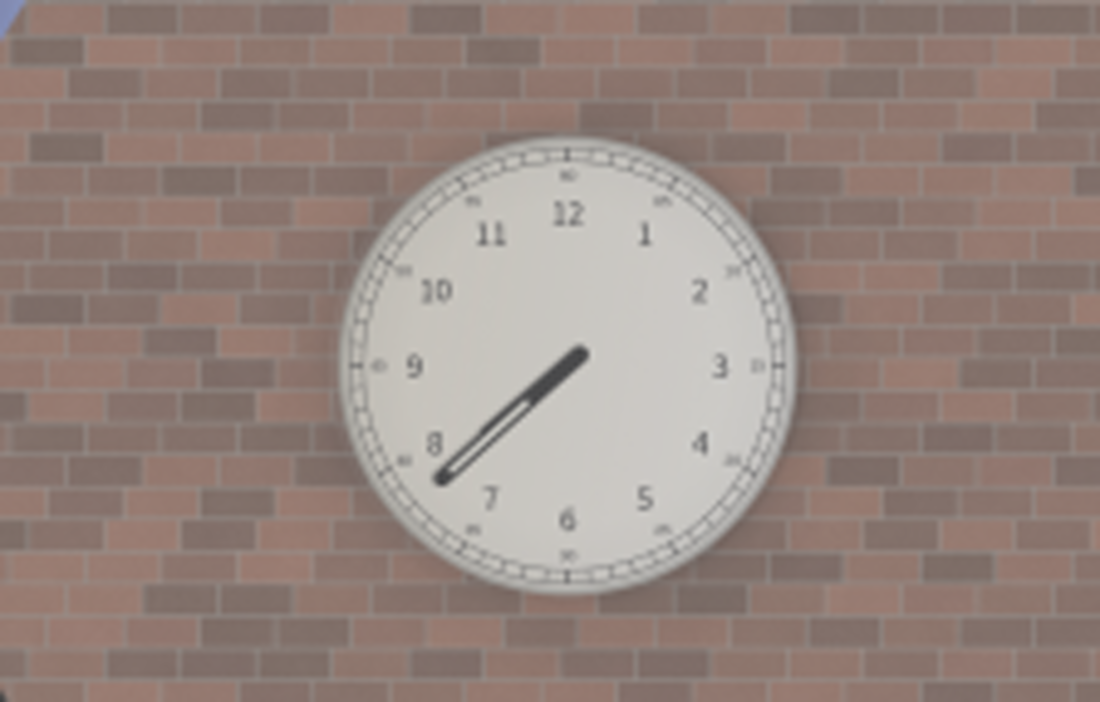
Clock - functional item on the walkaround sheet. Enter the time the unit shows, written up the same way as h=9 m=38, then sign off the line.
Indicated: h=7 m=38
